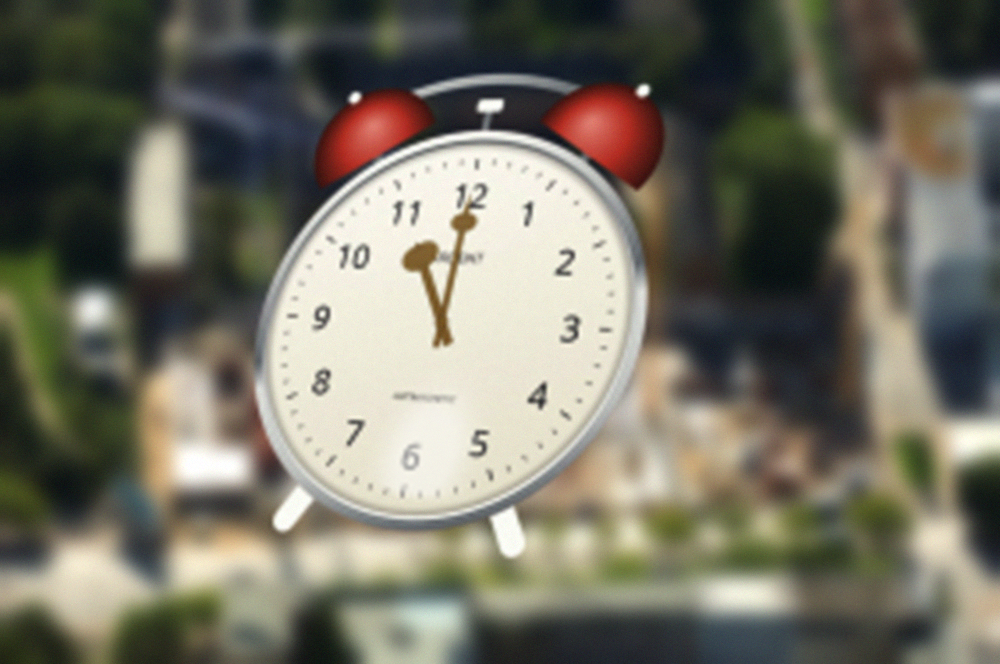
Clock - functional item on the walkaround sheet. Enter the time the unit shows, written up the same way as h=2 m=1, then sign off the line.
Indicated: h=11 m=0
